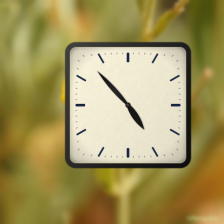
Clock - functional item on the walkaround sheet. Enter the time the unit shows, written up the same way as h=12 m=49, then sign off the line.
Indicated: h=4 m=53
